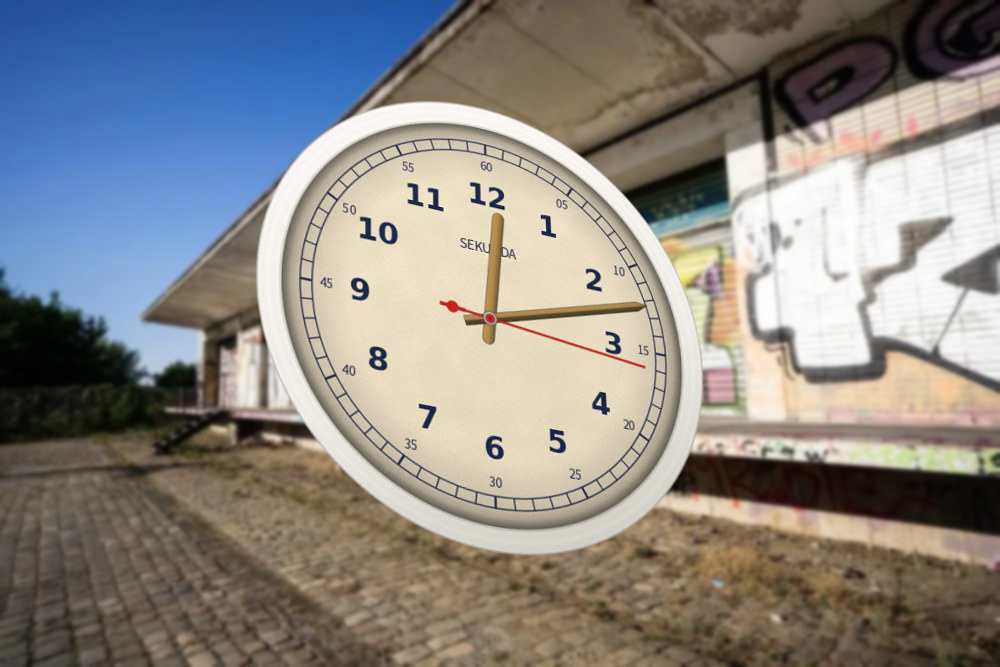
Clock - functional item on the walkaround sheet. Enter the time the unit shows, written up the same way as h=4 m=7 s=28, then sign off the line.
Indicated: h=12 m=12 s=16
